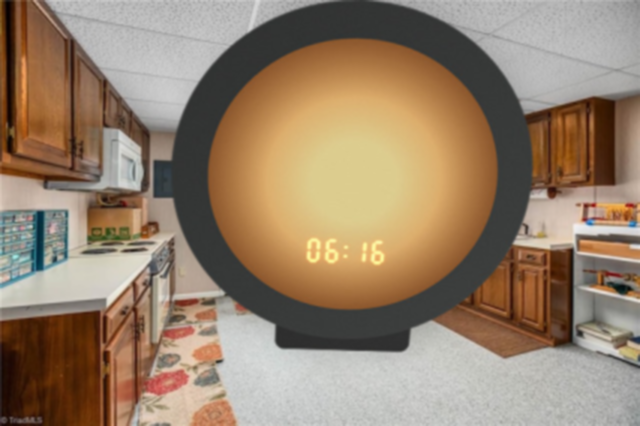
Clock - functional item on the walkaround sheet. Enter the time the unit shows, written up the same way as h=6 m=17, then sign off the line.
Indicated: h=6 m=16
